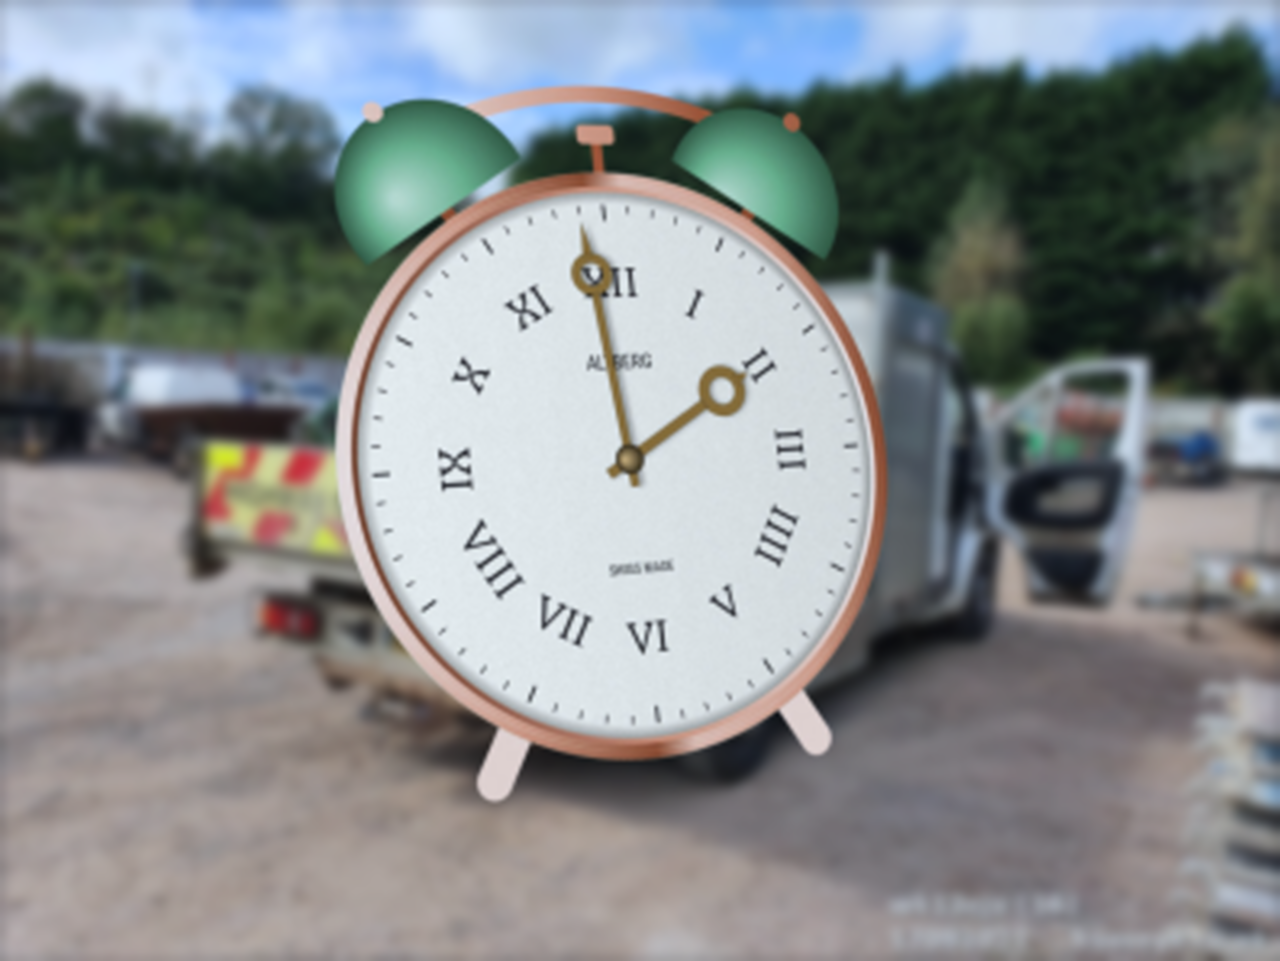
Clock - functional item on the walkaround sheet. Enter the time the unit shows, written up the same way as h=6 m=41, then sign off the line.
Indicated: h=1 m=59
